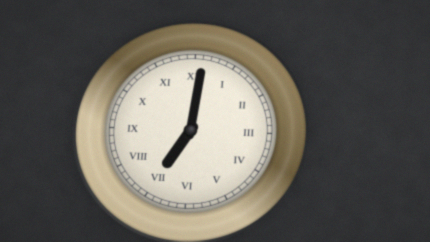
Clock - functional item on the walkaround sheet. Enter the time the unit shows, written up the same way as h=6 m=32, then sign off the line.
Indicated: h=7 m=1
